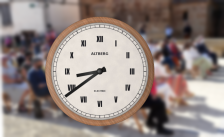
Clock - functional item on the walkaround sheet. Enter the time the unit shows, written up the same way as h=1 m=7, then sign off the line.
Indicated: h=8 m=39
